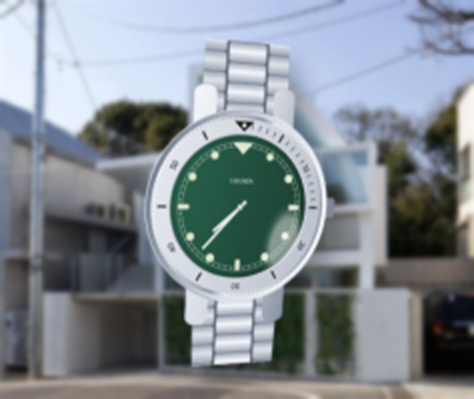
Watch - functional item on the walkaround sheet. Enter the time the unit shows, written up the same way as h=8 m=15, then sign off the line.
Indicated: h=7 m=37
